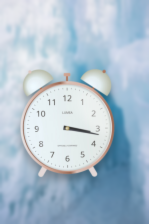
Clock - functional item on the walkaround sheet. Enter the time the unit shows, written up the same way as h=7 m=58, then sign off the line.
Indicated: h=3 m=17
